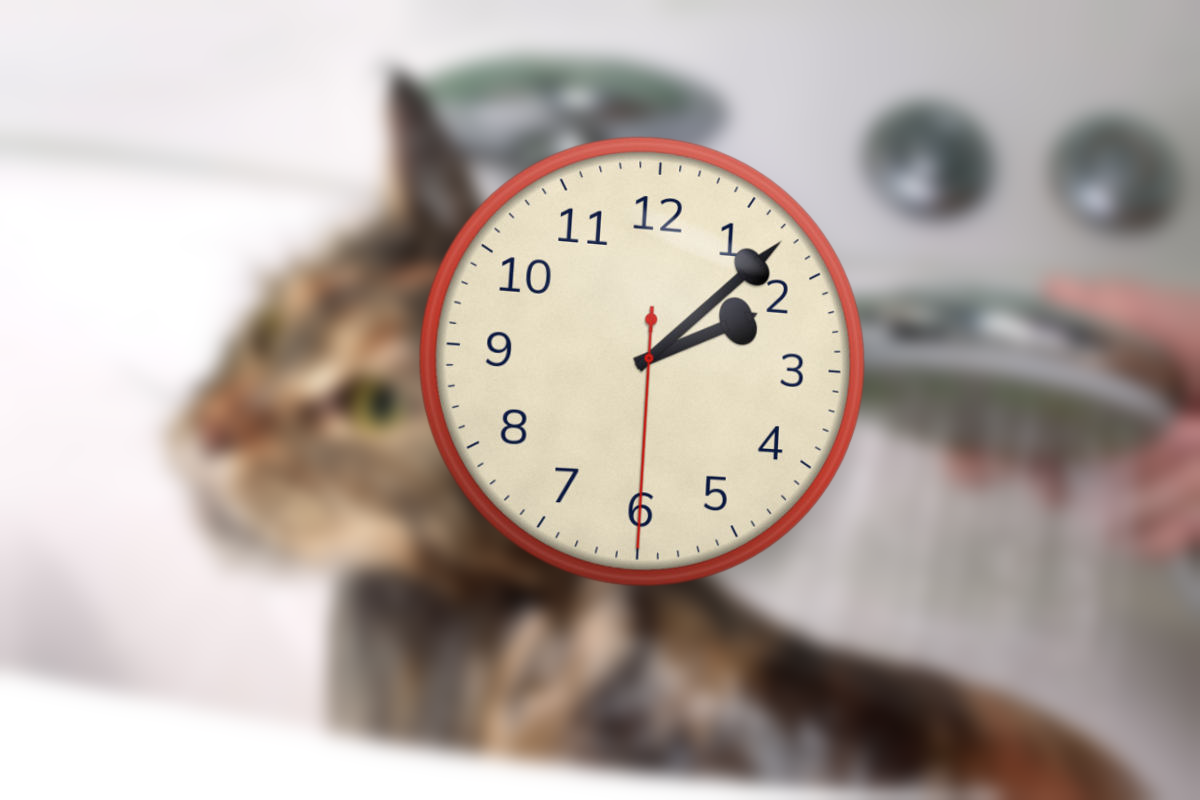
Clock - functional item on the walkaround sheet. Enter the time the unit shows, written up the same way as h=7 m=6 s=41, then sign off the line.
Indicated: h=2 m=7 s=30
